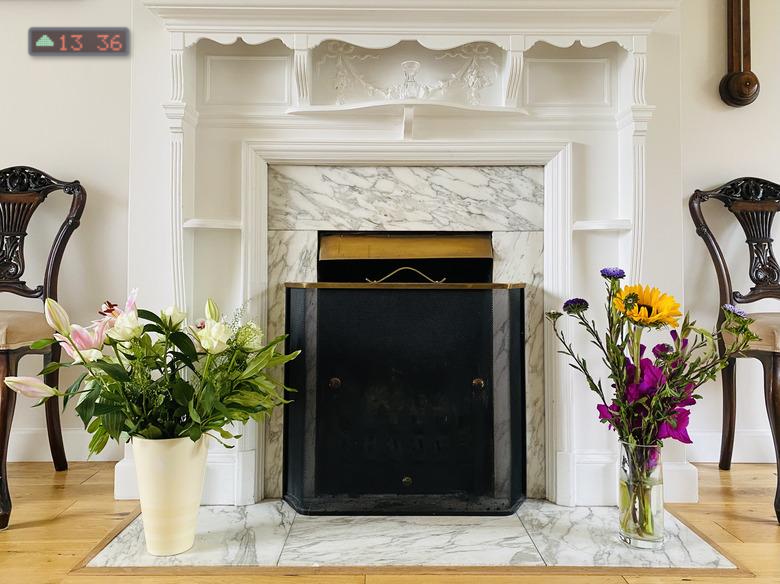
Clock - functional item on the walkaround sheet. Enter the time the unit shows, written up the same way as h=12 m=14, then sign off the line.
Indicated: h=13 m=36
